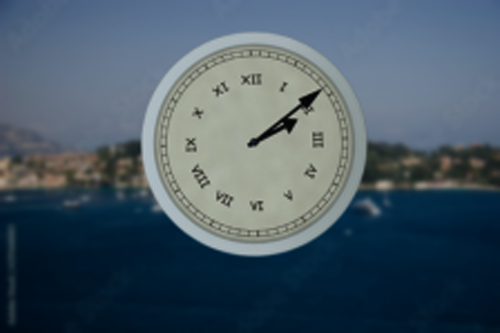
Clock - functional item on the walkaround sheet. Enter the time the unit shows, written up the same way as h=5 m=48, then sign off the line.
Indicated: h=2 m=9
